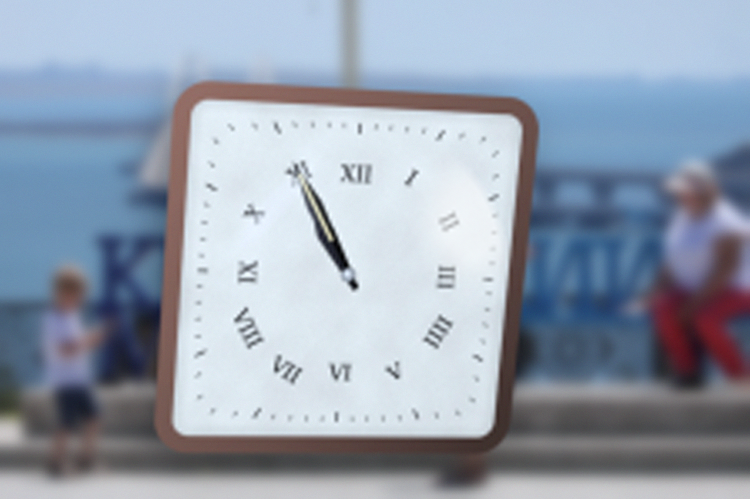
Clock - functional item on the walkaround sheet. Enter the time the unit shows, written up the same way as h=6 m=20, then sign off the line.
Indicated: h=10 m=55
